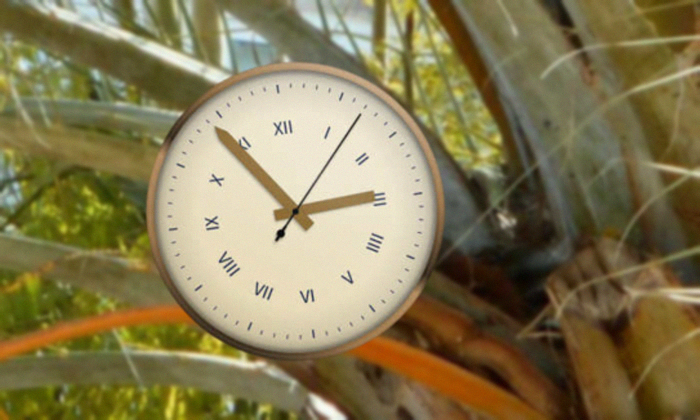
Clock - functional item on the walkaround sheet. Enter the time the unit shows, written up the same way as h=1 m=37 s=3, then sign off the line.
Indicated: h=2 m=54 s=7
